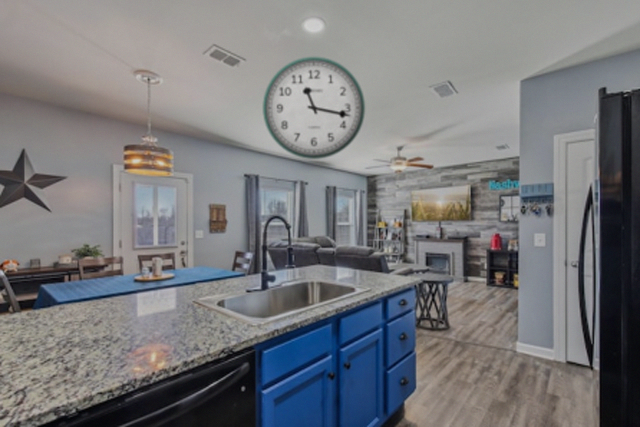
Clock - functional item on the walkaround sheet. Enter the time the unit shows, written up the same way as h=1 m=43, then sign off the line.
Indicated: h=11 m=17
